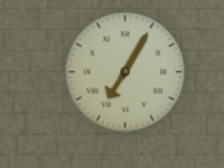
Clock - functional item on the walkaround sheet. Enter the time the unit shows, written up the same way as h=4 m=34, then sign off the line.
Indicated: h=7 m=5
